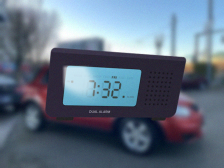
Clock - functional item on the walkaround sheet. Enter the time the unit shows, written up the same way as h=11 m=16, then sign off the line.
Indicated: h=7 m=32
